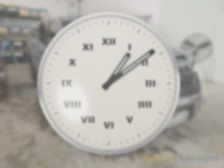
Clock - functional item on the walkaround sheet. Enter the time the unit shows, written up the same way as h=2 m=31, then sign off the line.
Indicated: h=1 m=9
